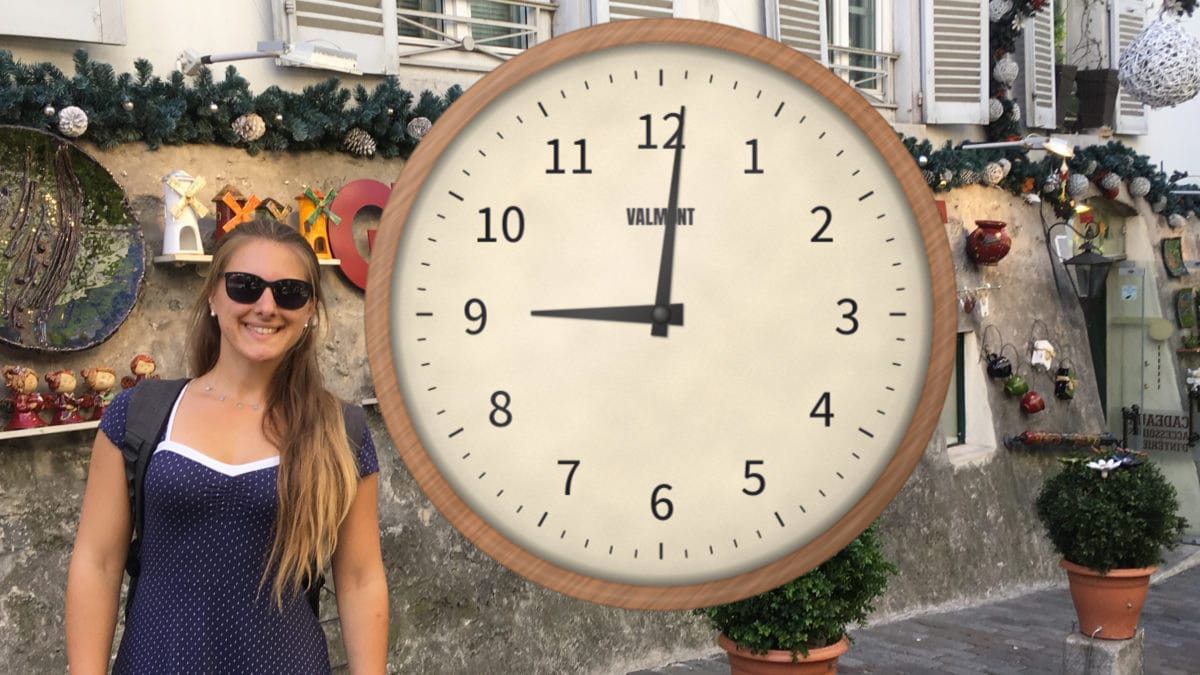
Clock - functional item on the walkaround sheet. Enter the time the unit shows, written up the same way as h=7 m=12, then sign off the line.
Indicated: h=9 m=1
